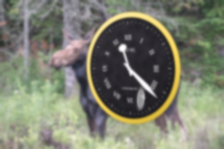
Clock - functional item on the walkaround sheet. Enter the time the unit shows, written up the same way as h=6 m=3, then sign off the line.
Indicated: h=11 m=22
